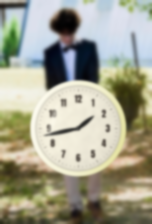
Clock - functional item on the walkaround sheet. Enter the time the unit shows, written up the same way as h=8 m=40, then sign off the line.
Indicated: h=1 m=43
